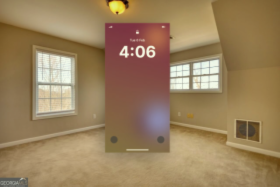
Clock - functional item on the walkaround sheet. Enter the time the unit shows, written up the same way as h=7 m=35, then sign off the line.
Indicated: h=4 m=6
